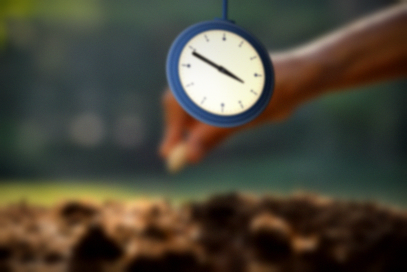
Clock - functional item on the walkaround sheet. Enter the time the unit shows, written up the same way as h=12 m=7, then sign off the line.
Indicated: h=3 m=49
